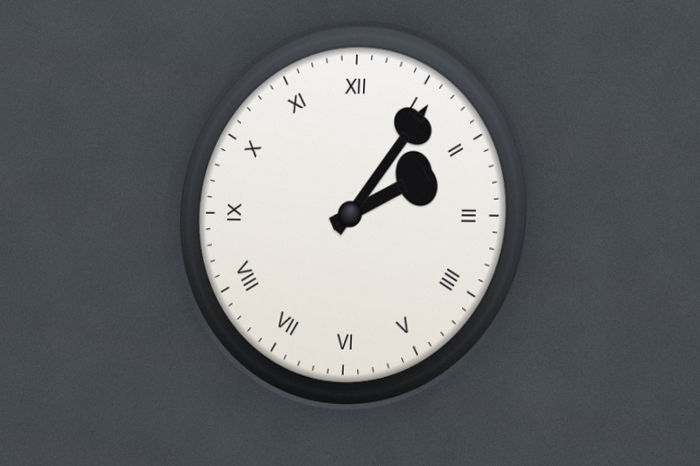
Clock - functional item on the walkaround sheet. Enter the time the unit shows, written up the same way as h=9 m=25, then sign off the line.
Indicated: h=2 m=6
